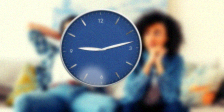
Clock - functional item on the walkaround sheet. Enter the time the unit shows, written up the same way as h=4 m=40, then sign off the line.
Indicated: h=9 m=13
